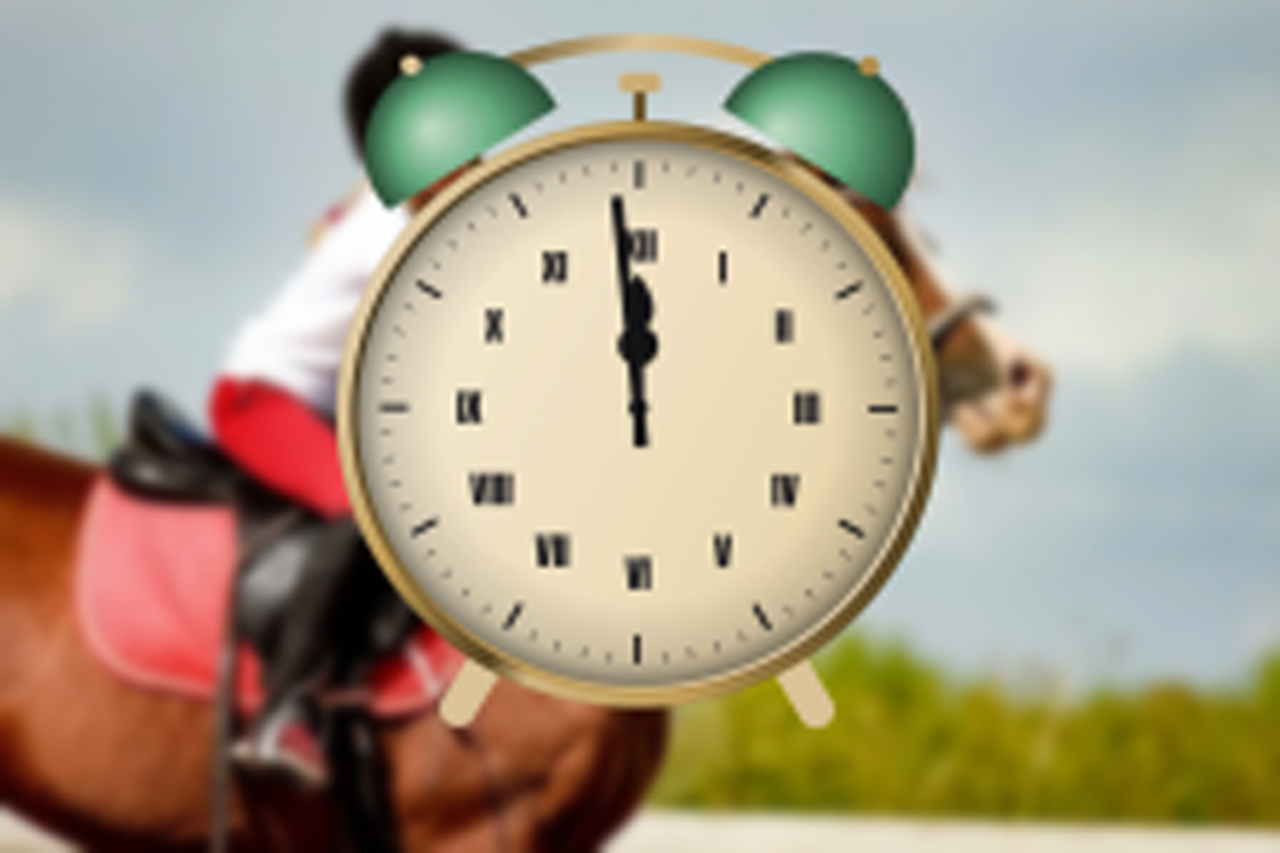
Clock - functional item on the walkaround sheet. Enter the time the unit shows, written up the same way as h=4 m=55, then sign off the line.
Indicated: h=11 m=59
